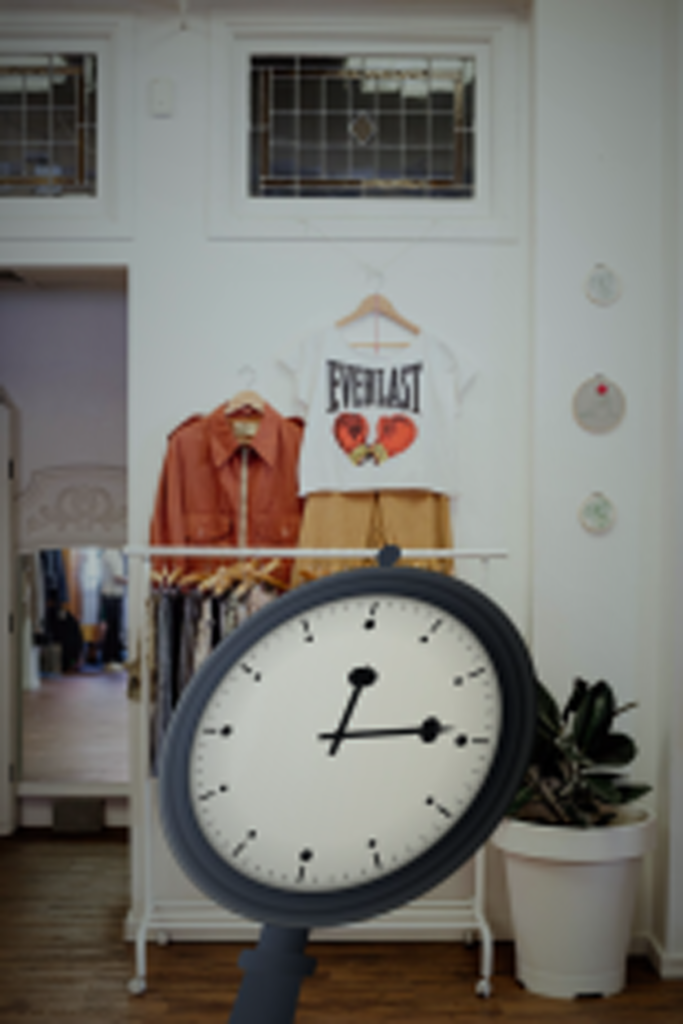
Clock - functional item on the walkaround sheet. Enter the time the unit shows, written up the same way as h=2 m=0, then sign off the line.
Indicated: h=12 m=14
